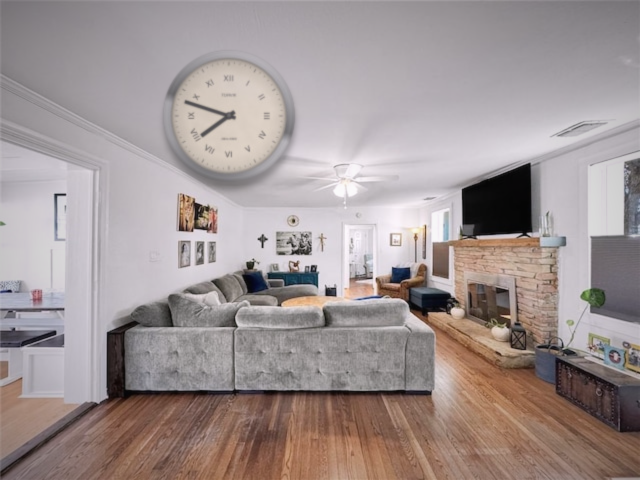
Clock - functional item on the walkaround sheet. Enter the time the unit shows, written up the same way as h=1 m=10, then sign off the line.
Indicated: h=7 m=48
